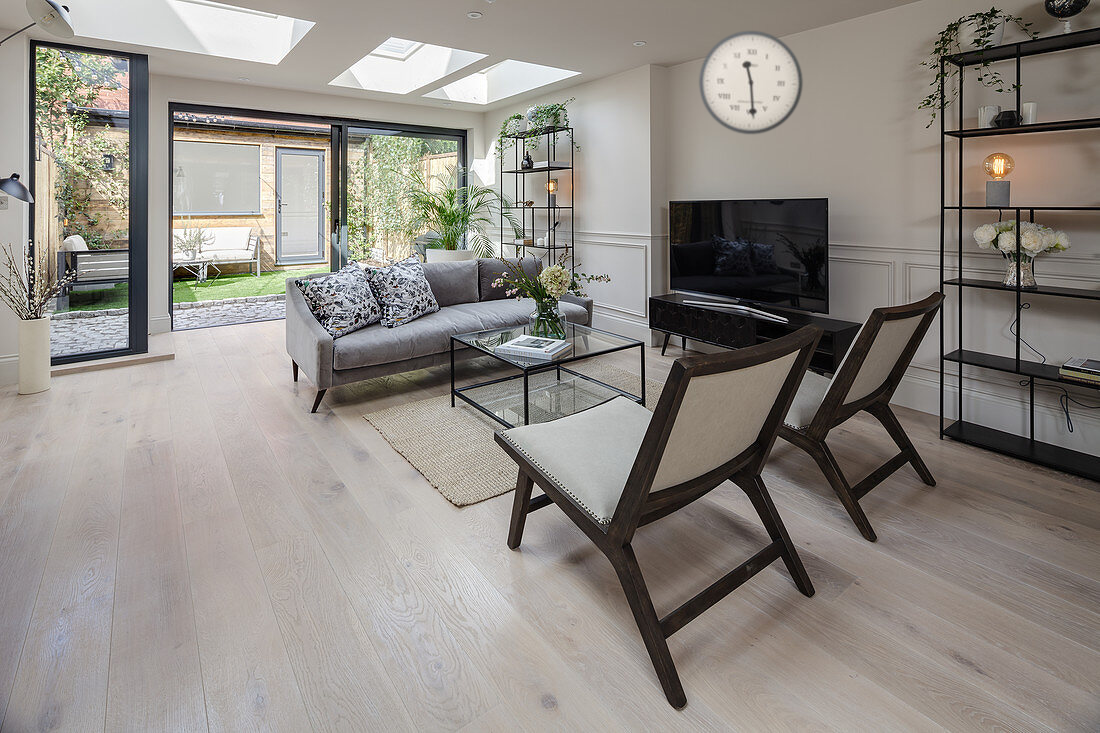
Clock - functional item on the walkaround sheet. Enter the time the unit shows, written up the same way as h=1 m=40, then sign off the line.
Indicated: h=11 m=29
